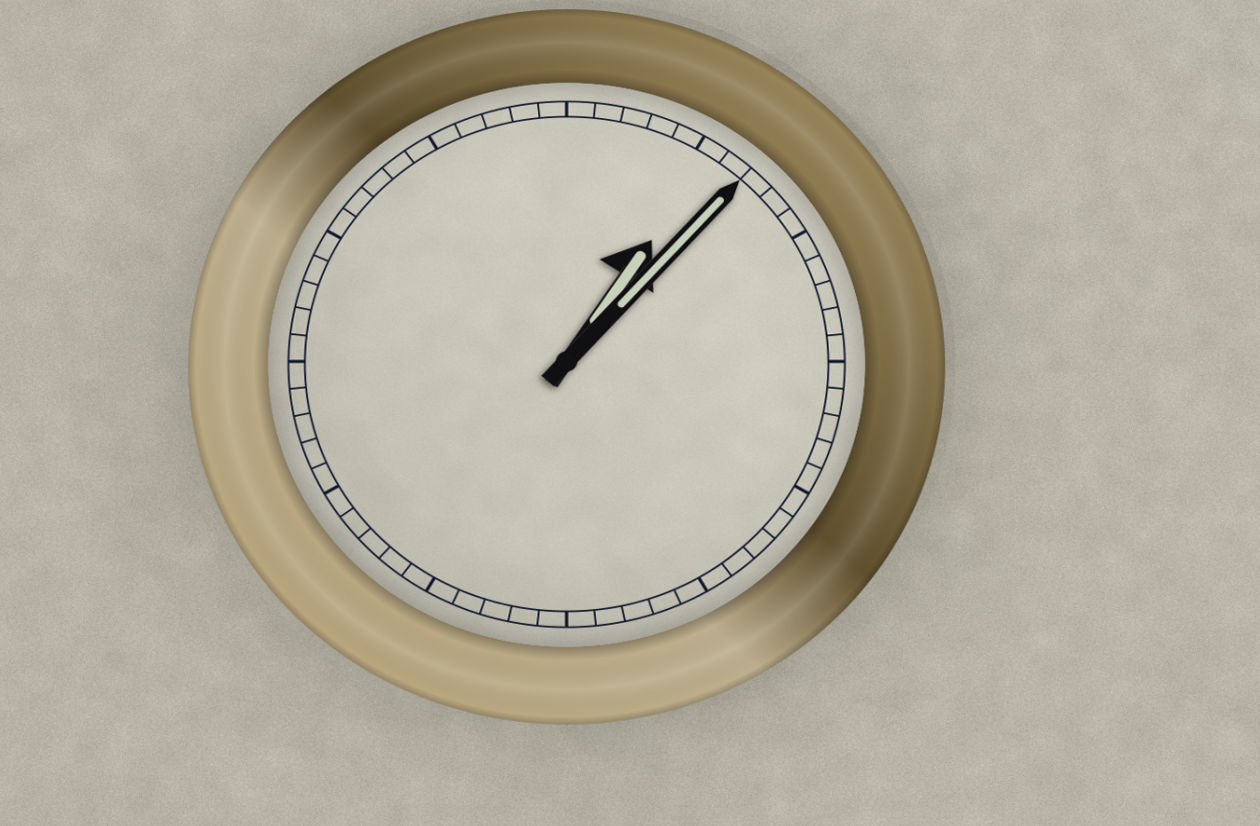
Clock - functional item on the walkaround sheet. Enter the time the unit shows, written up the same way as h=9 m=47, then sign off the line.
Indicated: h=1 m=7
